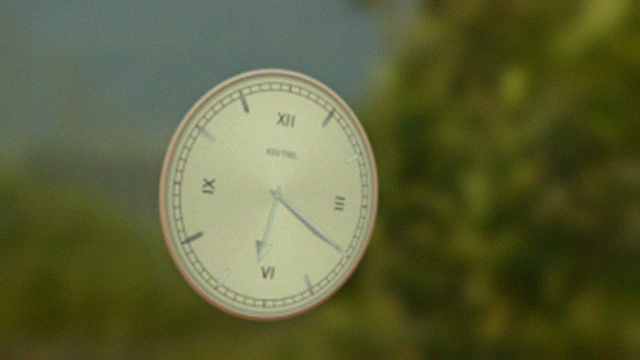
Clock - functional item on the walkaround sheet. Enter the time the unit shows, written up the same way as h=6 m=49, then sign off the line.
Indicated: h=6 m=20
